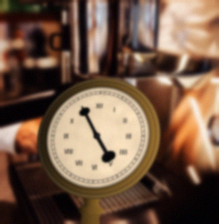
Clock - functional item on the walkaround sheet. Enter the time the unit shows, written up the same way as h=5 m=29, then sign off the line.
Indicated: h=4 m=55
